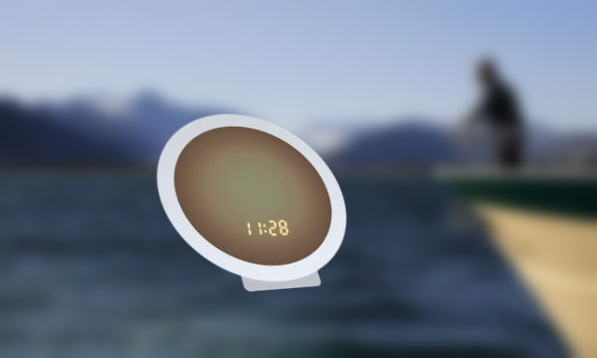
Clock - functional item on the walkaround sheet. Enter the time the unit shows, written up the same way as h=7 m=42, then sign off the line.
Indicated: h=11 m=28
